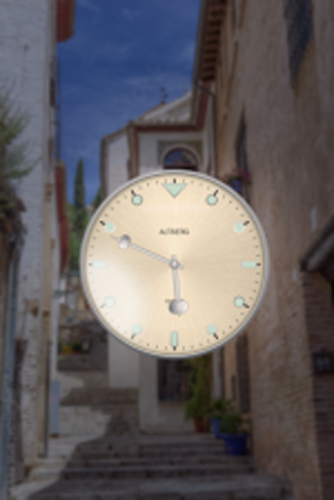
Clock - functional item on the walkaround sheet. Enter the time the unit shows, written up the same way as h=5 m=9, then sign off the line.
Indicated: h=5 m=49
